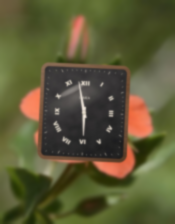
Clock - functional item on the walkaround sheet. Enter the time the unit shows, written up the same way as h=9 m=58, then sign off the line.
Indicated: h=5 m=58
